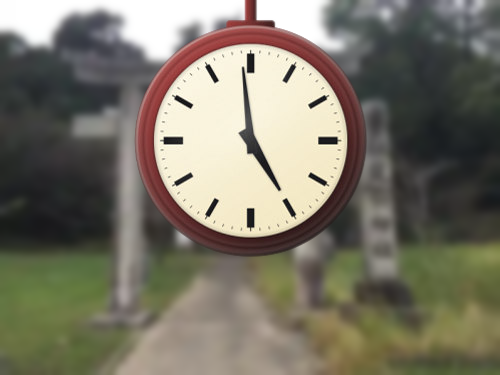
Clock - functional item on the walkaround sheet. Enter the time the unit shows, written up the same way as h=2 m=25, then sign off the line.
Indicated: h=4 m=59
